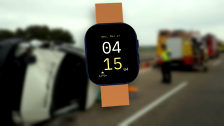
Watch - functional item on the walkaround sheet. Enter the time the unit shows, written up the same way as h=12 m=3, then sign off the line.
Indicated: h=4 m=15
